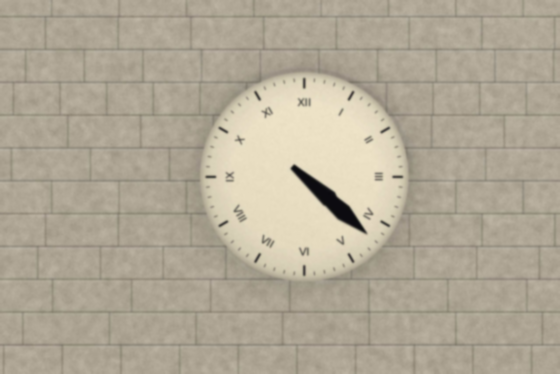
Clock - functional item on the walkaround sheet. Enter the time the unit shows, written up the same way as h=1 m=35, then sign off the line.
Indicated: h=4 m=22
